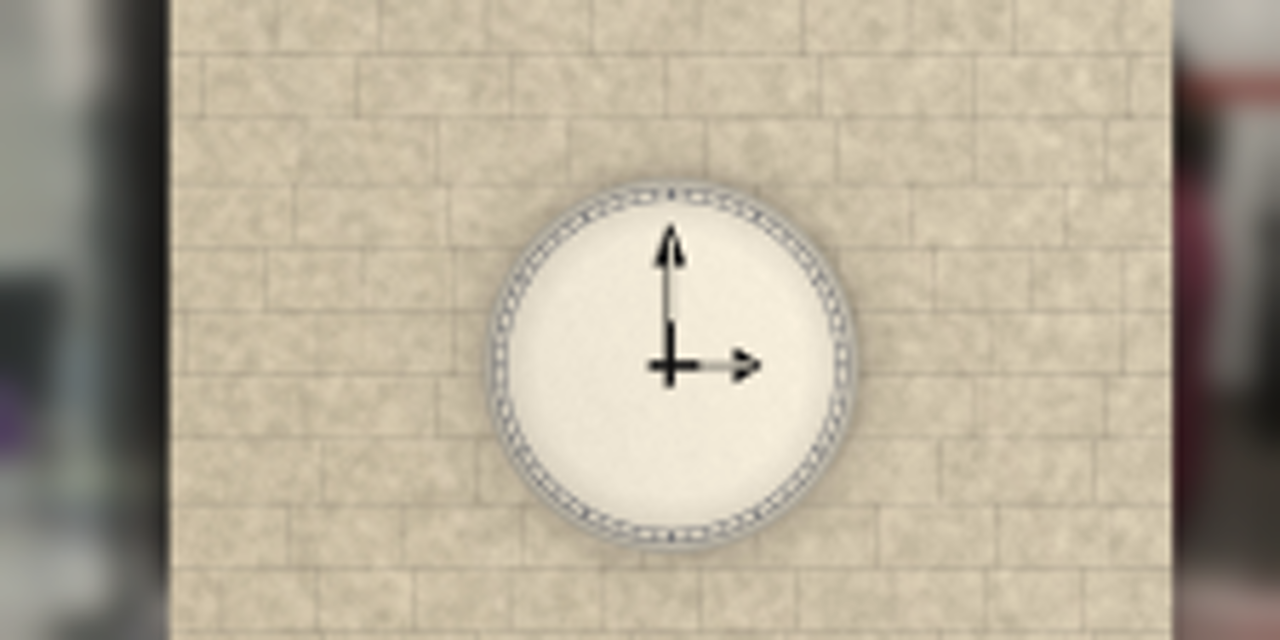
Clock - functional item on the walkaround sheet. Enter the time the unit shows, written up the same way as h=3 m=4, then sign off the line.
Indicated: h=3 m=0
